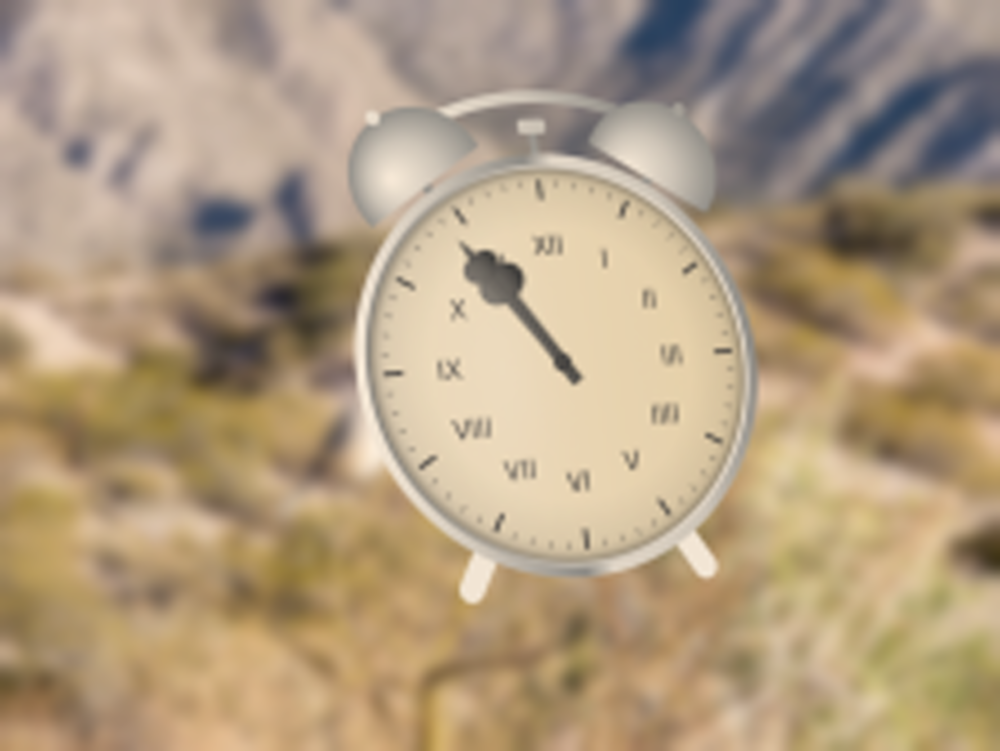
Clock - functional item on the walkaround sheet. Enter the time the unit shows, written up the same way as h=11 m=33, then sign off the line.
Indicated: h=10 m=54
